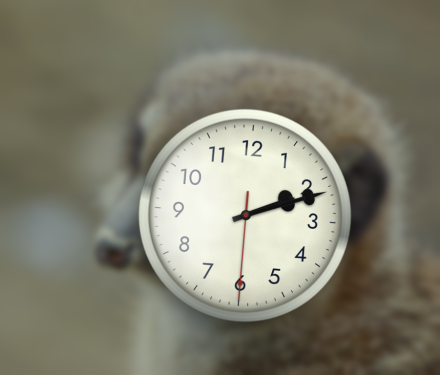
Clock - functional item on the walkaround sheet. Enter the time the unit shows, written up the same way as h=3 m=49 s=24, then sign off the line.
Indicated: h=2 m=11 s=30
